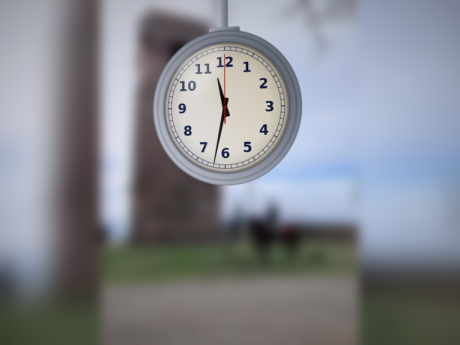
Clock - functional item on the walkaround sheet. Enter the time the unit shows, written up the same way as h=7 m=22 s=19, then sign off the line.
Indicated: h=11 m=32 s=0
